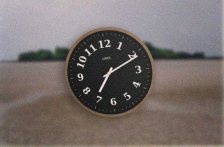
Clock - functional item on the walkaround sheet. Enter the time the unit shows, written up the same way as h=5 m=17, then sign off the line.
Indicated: h=7 m=11
